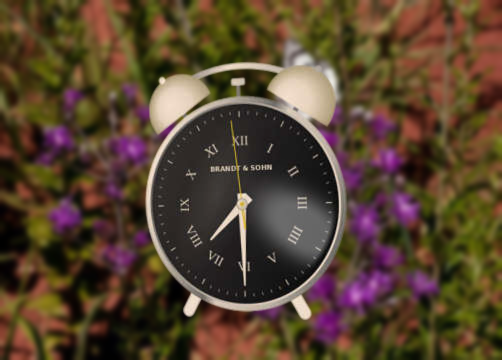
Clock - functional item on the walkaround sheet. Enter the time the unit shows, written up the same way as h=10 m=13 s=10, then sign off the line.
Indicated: h=7 m=29 s=59
